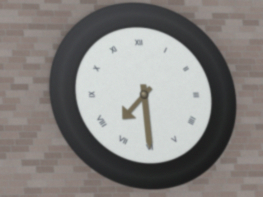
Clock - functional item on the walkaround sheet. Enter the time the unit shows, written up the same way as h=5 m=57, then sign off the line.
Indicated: h=7 m=30
